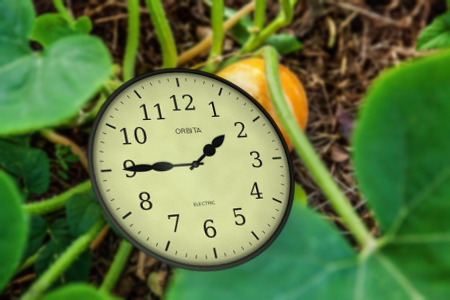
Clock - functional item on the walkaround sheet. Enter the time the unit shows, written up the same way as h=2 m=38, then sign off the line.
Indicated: h=1 m=45
